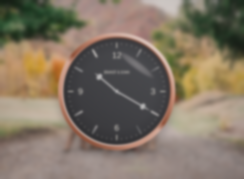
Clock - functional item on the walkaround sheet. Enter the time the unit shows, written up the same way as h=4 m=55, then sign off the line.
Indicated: h=10 m=20
